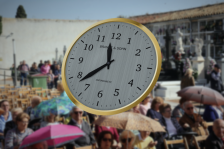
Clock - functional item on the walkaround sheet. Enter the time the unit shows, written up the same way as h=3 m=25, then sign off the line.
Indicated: h=11 m=38
